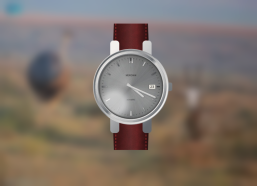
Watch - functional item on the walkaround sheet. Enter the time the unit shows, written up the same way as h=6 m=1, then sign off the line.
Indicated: h=4 m=19
